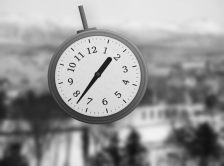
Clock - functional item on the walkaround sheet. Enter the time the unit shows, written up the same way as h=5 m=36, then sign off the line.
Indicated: h=1 m=38
